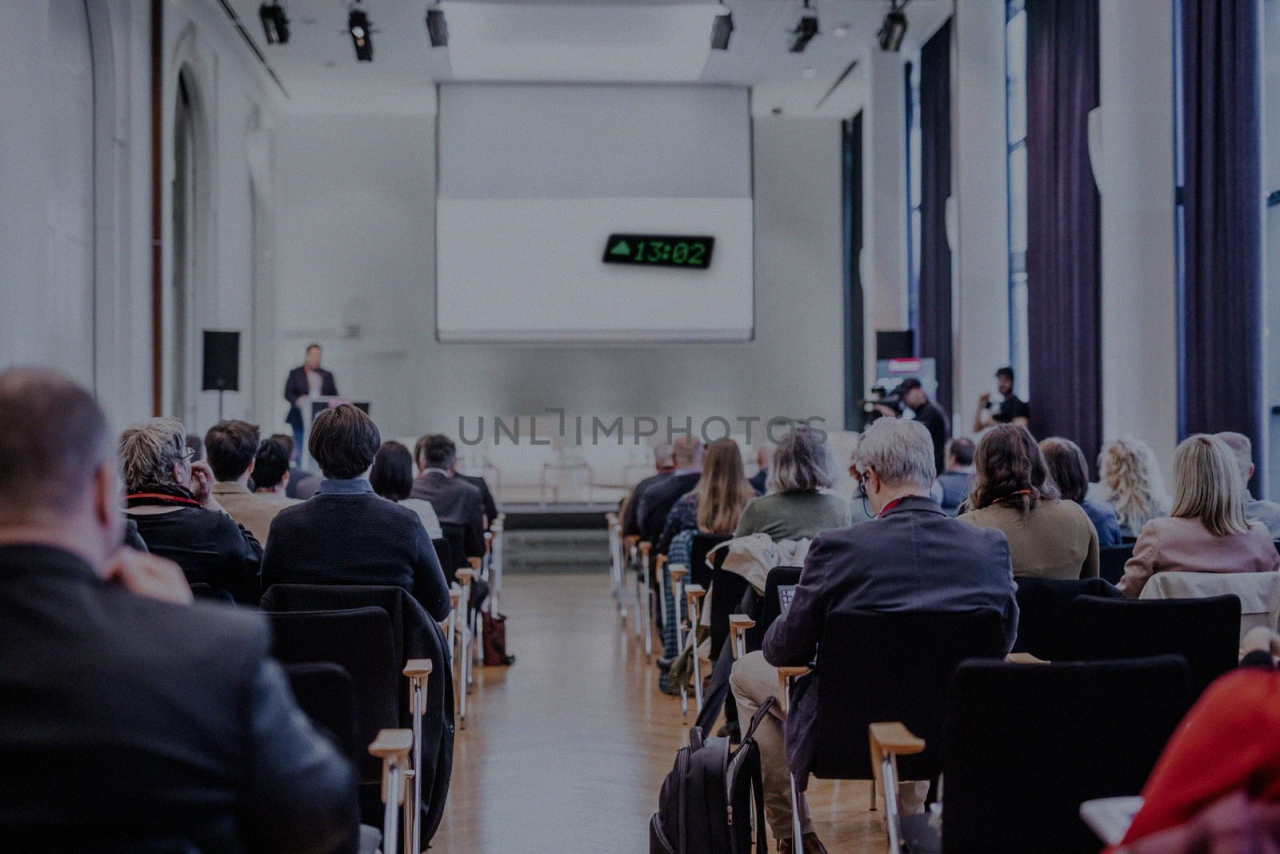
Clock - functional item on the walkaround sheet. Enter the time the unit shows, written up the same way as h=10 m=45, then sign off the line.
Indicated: h=13 m=2
